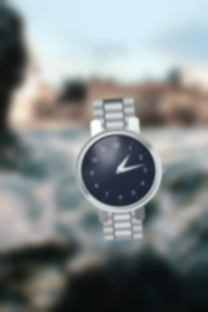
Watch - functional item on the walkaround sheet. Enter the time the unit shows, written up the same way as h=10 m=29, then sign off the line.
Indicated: h=1 m=13
